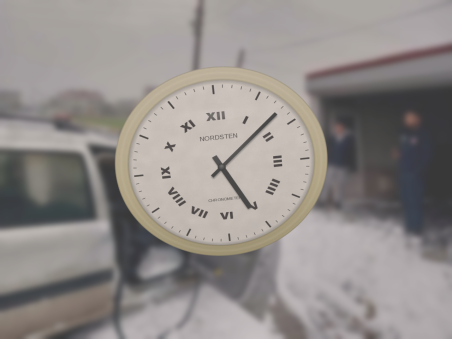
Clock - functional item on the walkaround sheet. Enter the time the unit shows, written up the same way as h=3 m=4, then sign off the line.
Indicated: h=5 m=8
